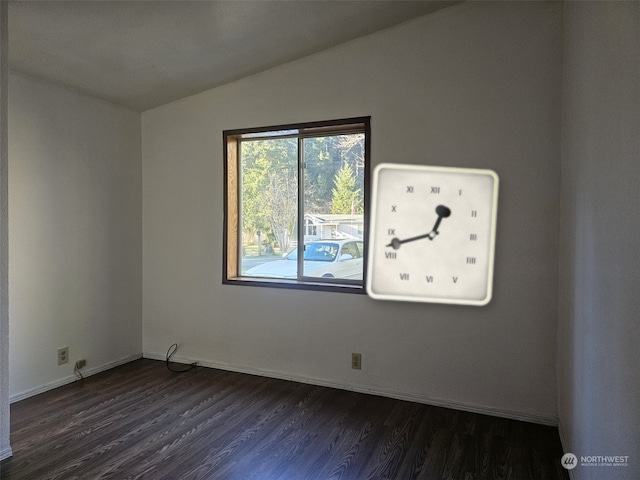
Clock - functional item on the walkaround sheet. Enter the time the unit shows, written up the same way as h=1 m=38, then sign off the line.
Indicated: h=12 m=42
